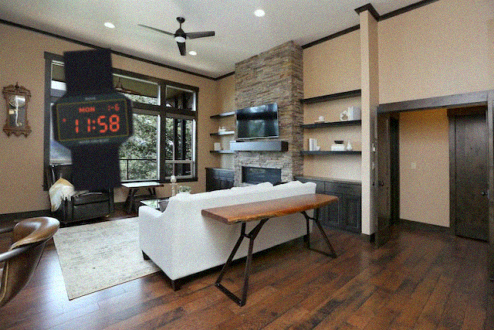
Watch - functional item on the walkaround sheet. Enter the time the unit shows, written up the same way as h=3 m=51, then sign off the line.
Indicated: h=11 m=58
